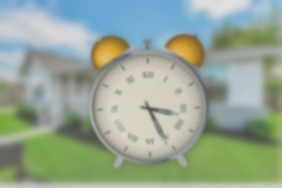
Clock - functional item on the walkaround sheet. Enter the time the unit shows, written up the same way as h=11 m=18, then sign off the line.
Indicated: h=3 m=26
